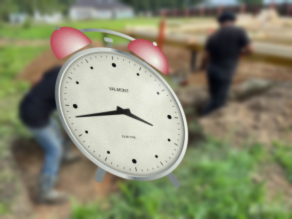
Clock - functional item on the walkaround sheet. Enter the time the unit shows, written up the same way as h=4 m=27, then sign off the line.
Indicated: h=3 m=43
